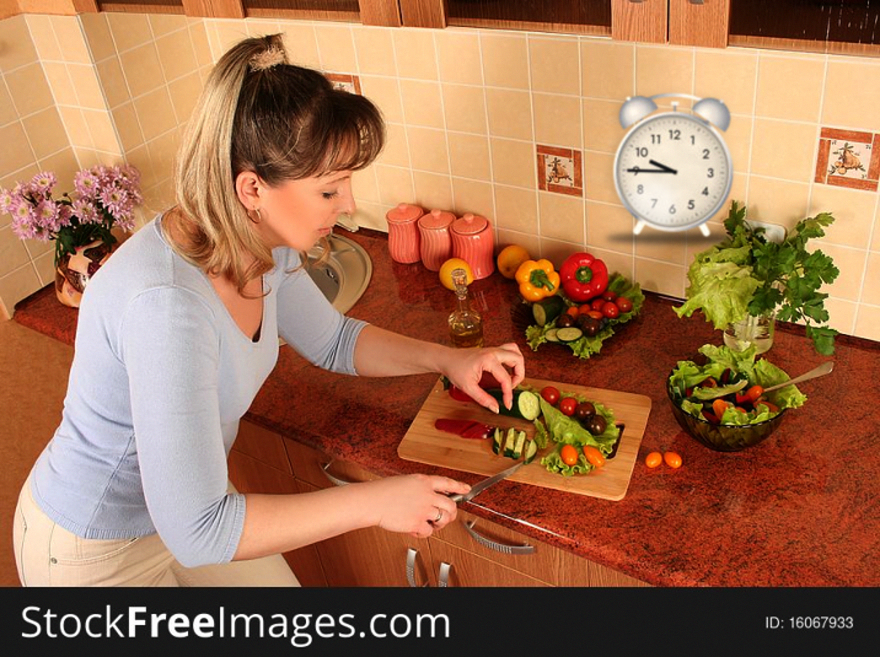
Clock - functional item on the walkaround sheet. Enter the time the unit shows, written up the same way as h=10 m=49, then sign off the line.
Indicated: h=9 m=45
